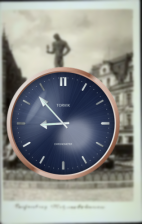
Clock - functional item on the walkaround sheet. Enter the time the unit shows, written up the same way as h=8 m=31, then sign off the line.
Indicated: h=8 m=53
